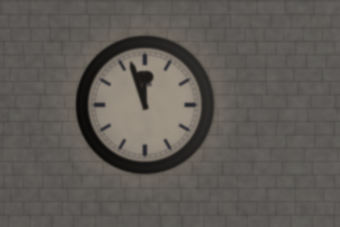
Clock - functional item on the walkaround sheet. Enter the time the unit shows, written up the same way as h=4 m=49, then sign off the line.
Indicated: h=11 m=57
